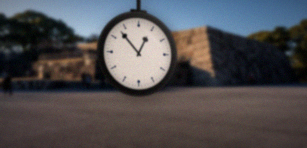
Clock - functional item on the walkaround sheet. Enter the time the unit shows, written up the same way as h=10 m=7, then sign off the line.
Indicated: h=12 m=53
